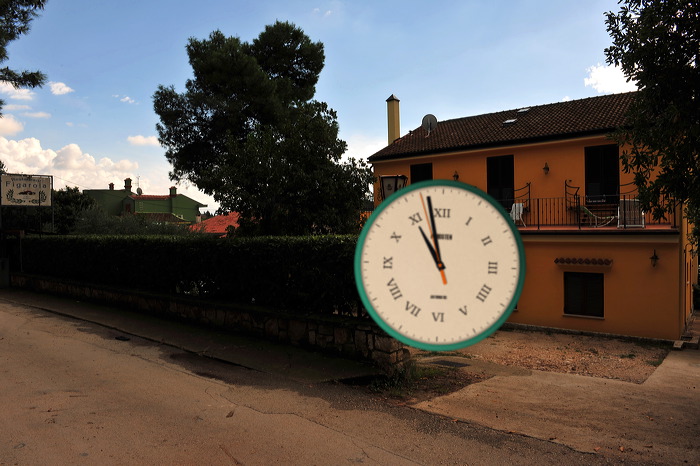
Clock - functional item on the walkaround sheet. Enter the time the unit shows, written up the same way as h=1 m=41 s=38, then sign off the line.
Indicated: h=10 m=57 s=57
